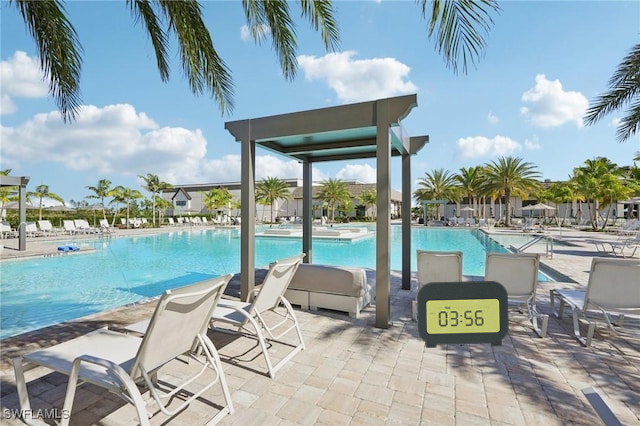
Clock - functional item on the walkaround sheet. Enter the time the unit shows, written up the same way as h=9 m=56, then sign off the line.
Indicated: h=3 m=56
